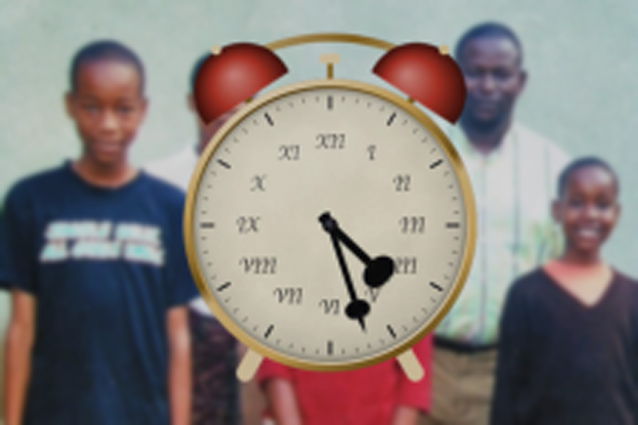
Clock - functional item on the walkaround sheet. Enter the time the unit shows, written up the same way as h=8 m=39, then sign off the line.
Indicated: h=4 m=27
